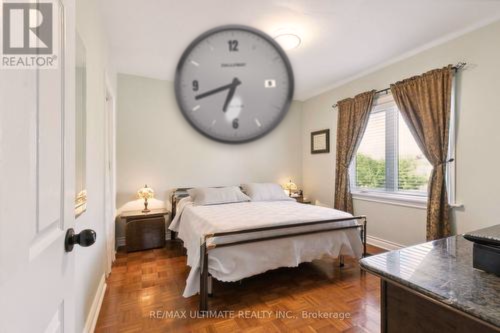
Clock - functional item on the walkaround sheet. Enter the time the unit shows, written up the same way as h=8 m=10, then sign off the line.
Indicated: h=6 m=42
